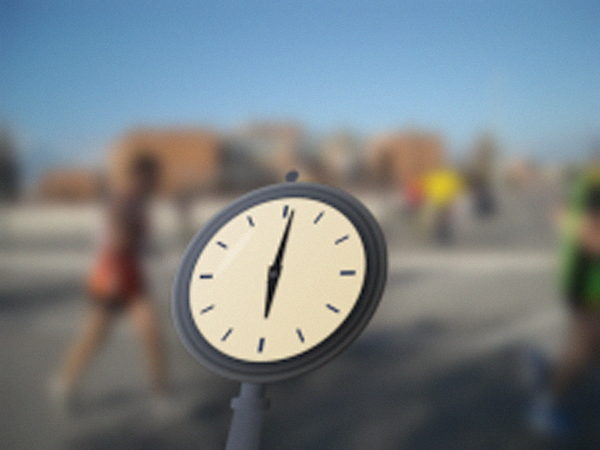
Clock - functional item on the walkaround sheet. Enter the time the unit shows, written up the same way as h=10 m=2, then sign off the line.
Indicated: h=6 m=1
